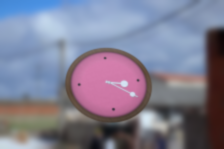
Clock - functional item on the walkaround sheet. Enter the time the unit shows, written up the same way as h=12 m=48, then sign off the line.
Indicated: h=3 m=21
